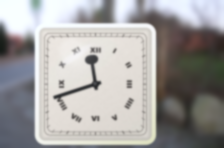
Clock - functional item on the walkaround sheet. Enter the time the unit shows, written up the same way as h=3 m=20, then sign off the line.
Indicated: h=11 m=42
